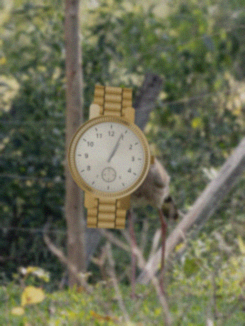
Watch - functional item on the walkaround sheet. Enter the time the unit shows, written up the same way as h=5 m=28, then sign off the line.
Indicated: h=1 m=4
